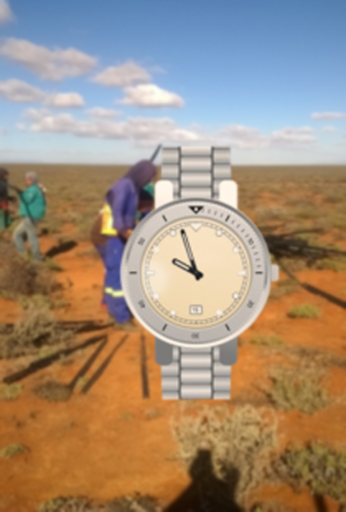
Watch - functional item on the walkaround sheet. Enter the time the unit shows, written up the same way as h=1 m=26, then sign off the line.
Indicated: h=9 m=57
